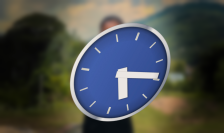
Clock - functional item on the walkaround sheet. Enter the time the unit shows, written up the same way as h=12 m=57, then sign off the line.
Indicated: h=5 m=14
